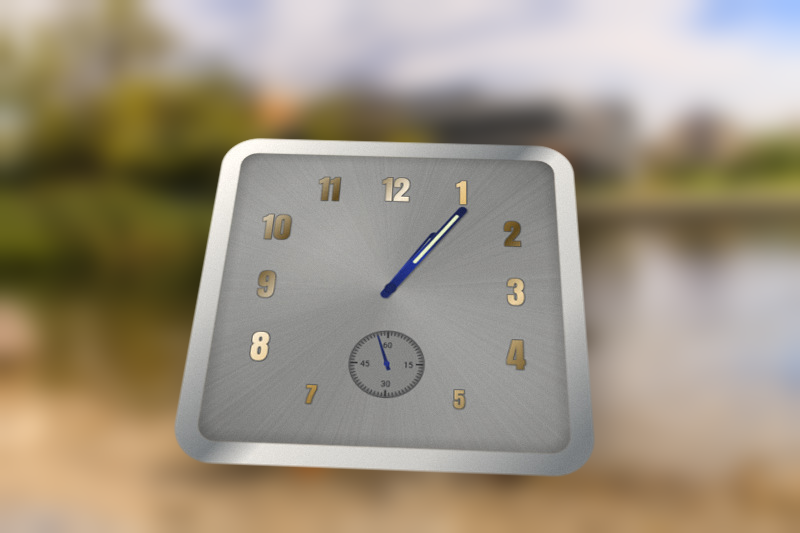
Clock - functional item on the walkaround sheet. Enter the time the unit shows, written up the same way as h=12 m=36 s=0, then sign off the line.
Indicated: h=1 m=5 s=57
